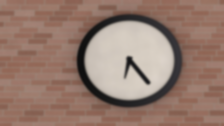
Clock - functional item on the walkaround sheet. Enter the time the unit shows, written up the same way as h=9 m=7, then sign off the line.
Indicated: h=6 m=24
